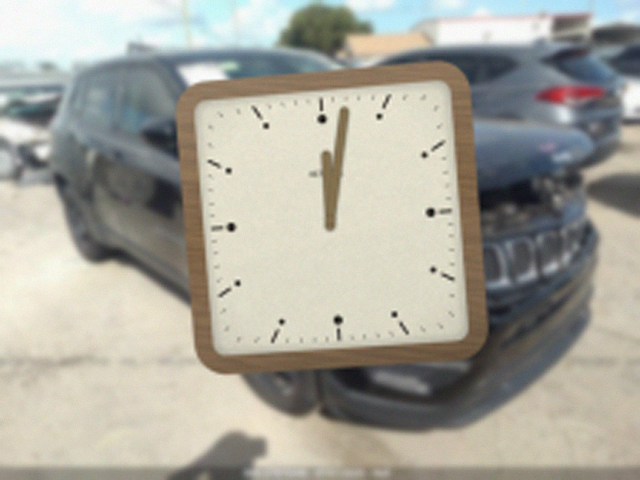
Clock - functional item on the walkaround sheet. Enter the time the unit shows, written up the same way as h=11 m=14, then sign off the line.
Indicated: h=12 m=2
